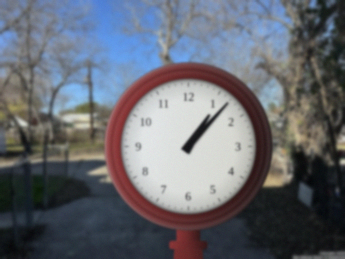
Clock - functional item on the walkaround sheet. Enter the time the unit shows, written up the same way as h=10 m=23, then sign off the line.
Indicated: h=1 m=7
